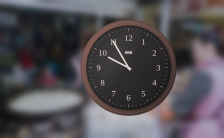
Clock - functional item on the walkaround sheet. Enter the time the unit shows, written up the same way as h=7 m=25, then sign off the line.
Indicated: h=9 m=55
